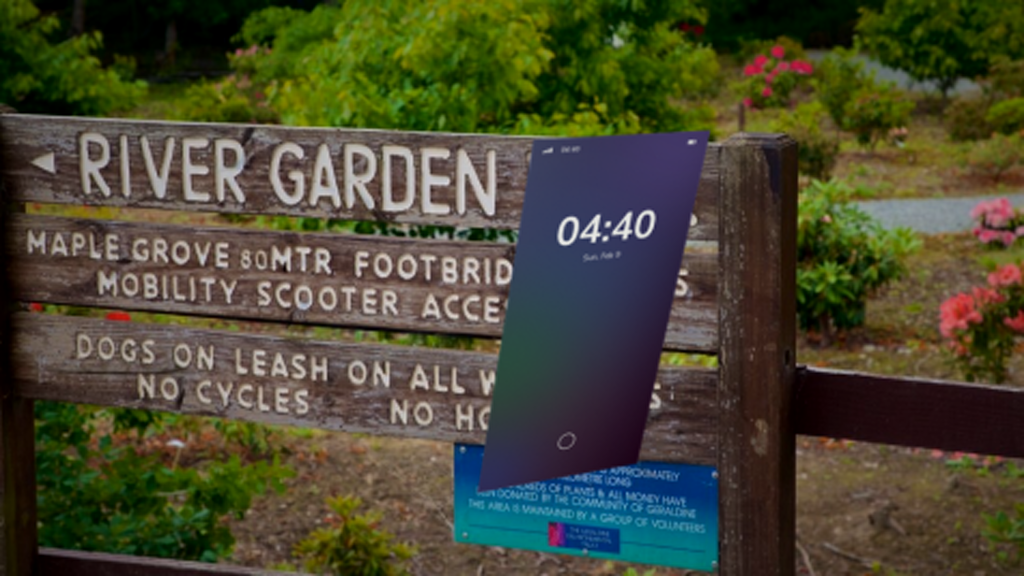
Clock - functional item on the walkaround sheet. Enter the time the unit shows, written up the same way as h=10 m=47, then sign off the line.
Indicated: h=4 m=40
